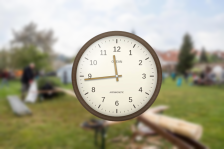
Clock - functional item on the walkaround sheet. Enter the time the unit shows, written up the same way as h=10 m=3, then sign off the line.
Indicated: h=11 m=44
